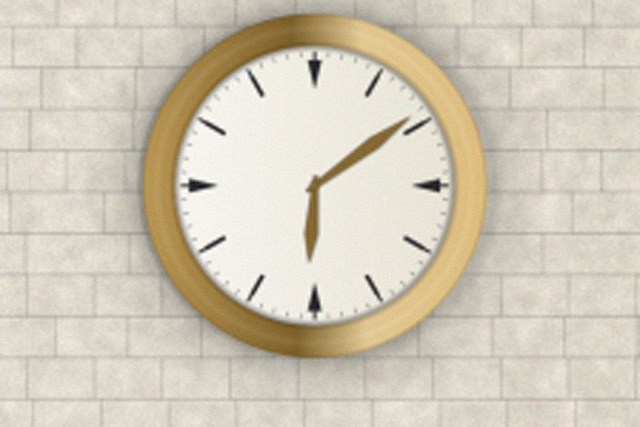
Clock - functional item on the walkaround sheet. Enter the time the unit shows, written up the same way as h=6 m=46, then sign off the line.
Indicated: h=6 m=9
